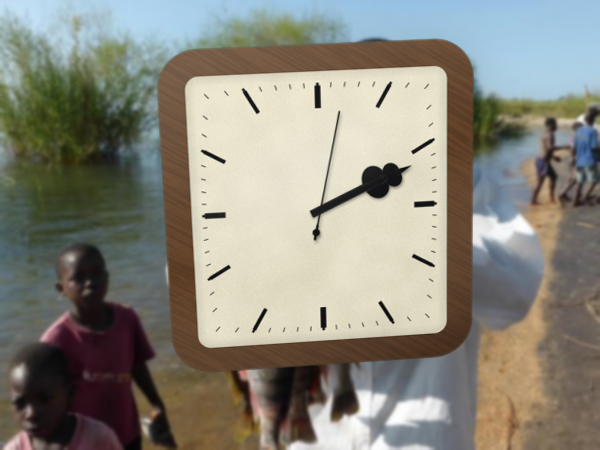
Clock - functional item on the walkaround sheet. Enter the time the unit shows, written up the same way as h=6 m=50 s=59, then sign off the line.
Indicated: h=2 m=11 s=2
